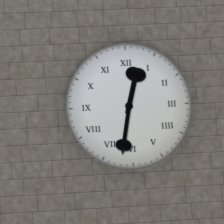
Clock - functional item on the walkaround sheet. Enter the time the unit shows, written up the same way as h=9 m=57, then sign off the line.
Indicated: h=12 m=32
